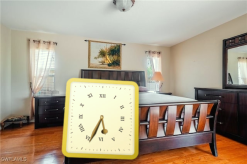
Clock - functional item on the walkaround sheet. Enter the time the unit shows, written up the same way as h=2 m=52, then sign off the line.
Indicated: h=5 m=34
